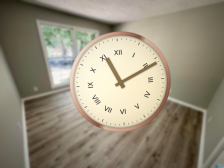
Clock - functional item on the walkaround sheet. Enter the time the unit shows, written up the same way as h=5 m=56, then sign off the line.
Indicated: h=11 m=11
